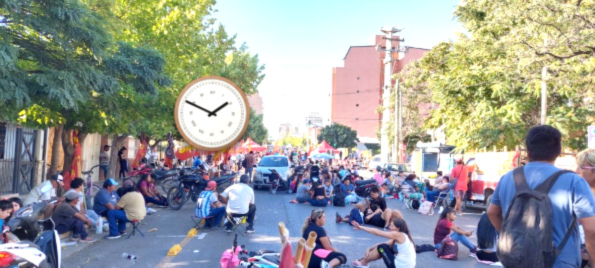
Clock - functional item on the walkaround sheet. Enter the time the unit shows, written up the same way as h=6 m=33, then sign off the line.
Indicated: h=1 m=49
